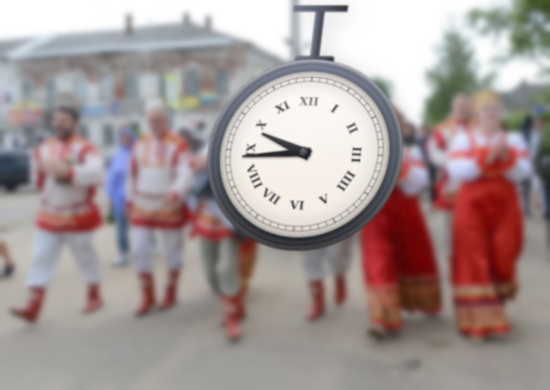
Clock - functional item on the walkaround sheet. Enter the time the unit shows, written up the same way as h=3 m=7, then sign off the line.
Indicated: h=9 m=44
